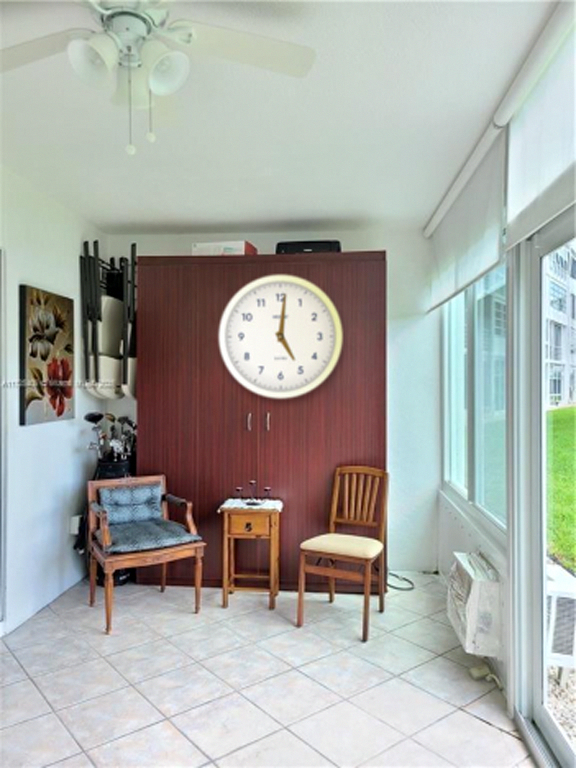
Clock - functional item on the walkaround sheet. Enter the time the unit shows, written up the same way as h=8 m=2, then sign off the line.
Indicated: h=5 m=1
